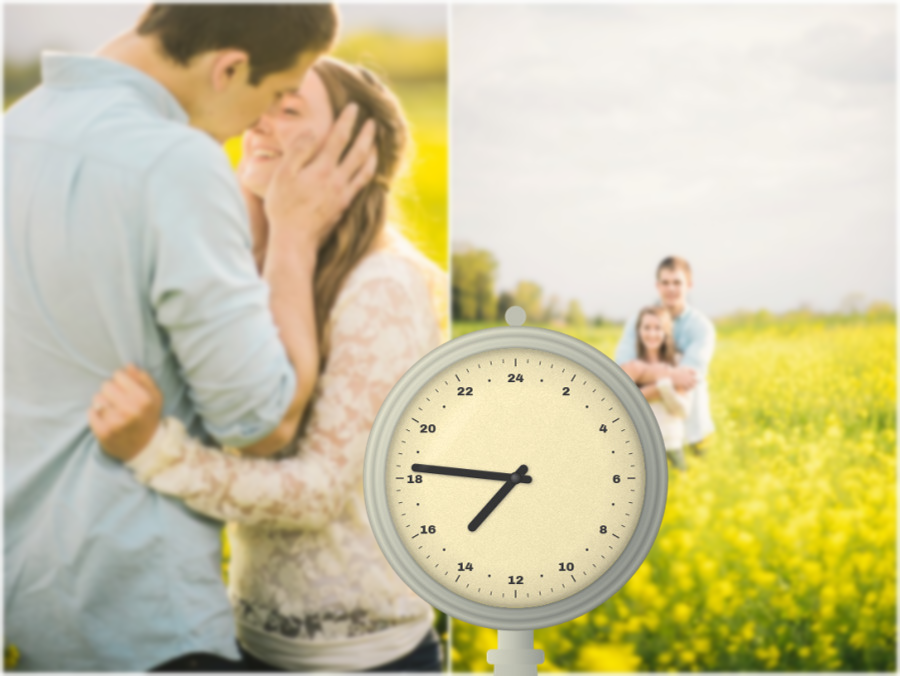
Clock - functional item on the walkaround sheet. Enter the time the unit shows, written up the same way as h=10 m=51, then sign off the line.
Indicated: h=14 m=46
